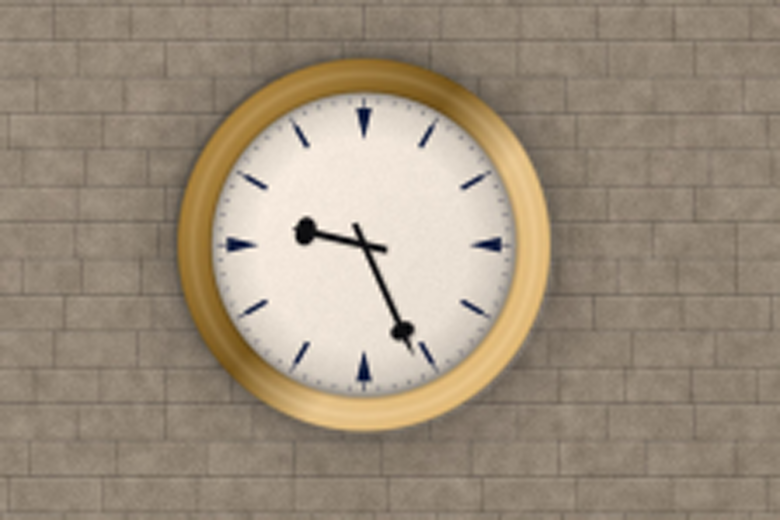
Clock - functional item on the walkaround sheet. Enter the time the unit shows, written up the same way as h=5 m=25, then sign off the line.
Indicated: h=9 m=26
